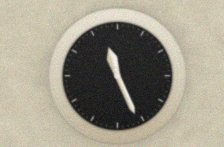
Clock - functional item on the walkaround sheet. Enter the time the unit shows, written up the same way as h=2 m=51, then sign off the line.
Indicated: h=11 m=26
